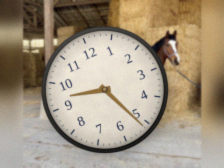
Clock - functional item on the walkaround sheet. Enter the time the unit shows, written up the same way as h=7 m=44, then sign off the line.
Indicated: h=9 m=26
